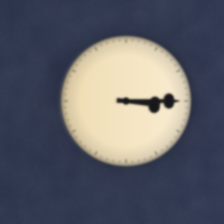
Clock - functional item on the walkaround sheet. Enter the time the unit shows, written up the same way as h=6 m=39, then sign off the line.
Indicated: h=3 m=15
